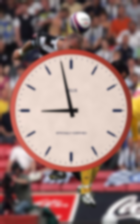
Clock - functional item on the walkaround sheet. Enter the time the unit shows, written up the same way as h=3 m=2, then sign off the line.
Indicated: h=8 m=58
